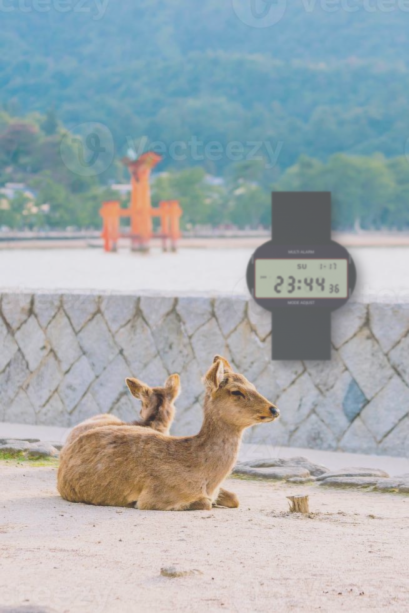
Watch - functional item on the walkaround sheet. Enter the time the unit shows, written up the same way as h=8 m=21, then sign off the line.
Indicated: h=23 m=44
